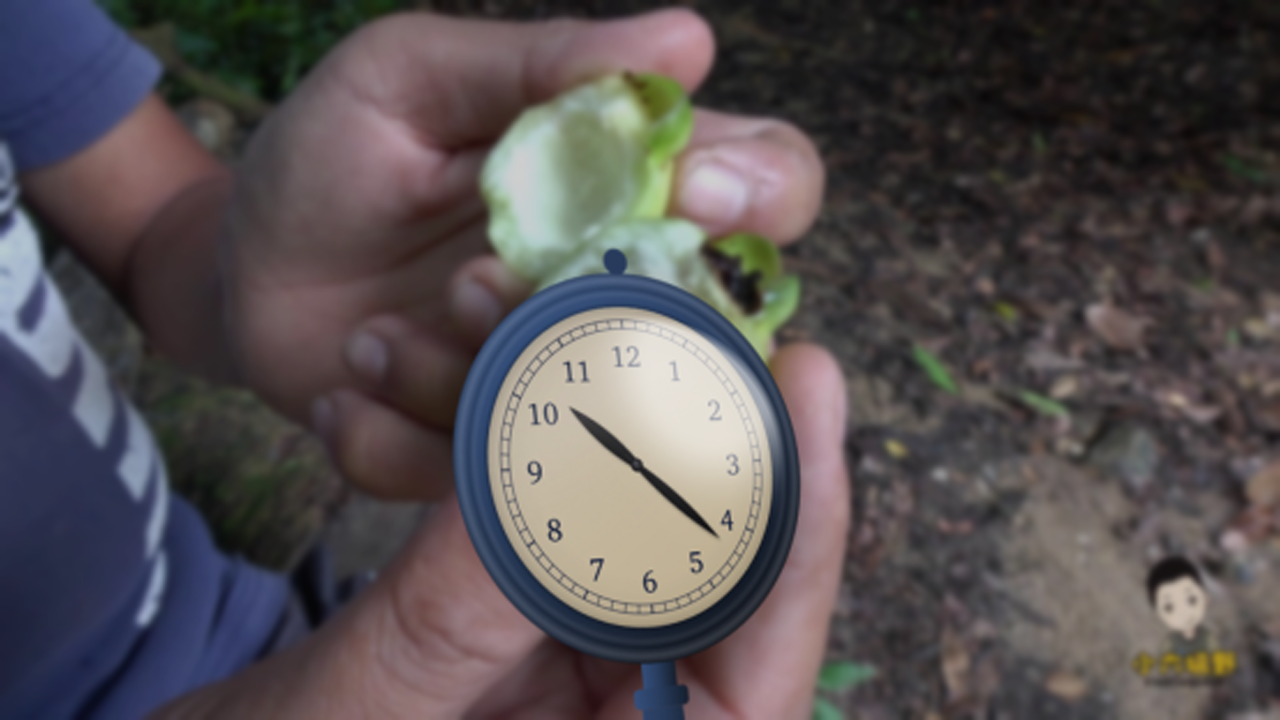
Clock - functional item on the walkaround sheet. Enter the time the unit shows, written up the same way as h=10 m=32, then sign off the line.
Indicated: h=10 m=22
